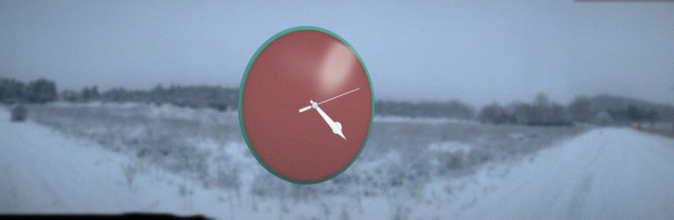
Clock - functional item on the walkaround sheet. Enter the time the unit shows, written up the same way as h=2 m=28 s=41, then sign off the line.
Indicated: h=4 m=22 s=12
